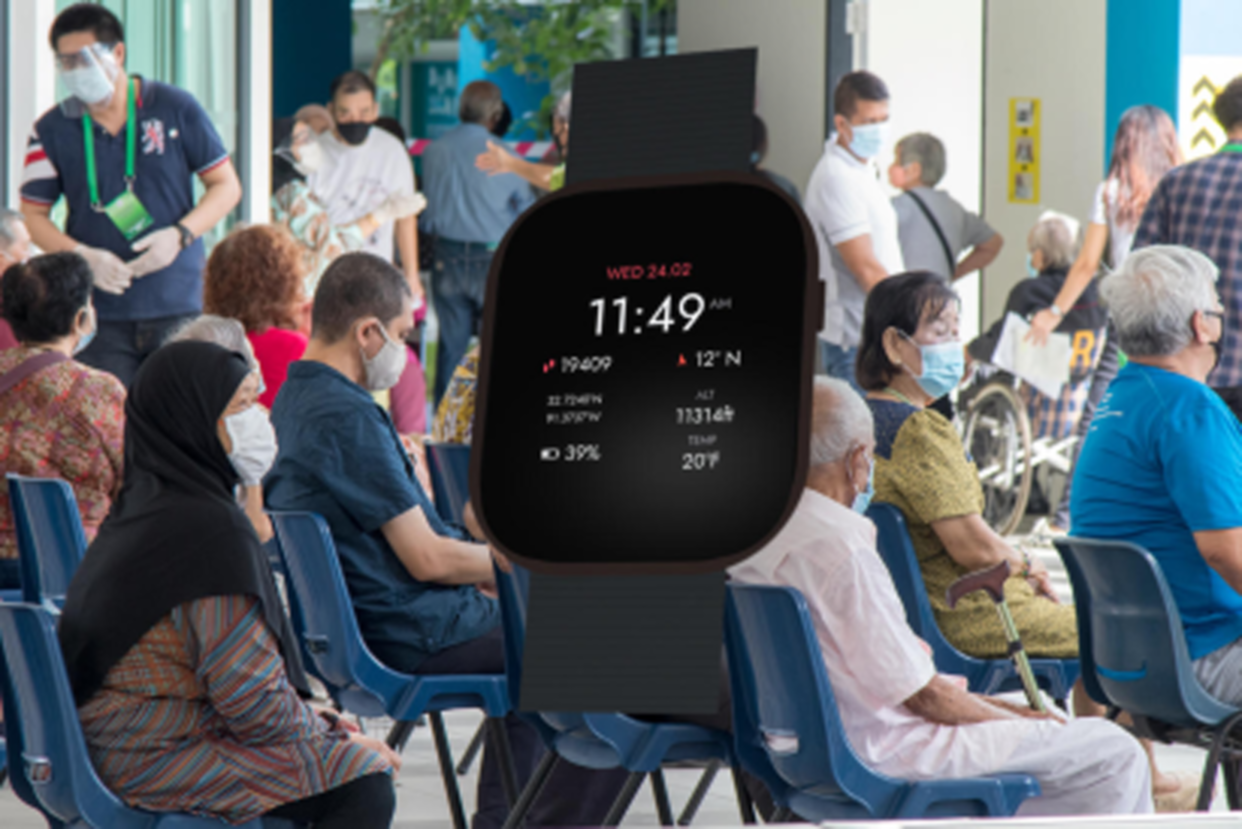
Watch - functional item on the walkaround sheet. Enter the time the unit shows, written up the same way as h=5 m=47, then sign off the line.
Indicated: h=11 m=49
